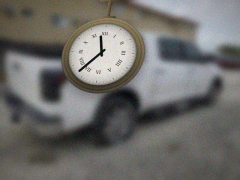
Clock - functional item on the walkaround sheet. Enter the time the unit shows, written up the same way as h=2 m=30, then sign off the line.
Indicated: h=11 m=37
